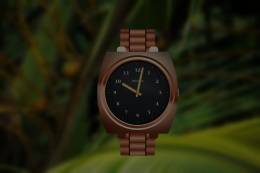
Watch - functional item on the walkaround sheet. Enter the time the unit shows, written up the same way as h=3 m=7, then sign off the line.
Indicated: h=10 m=2
